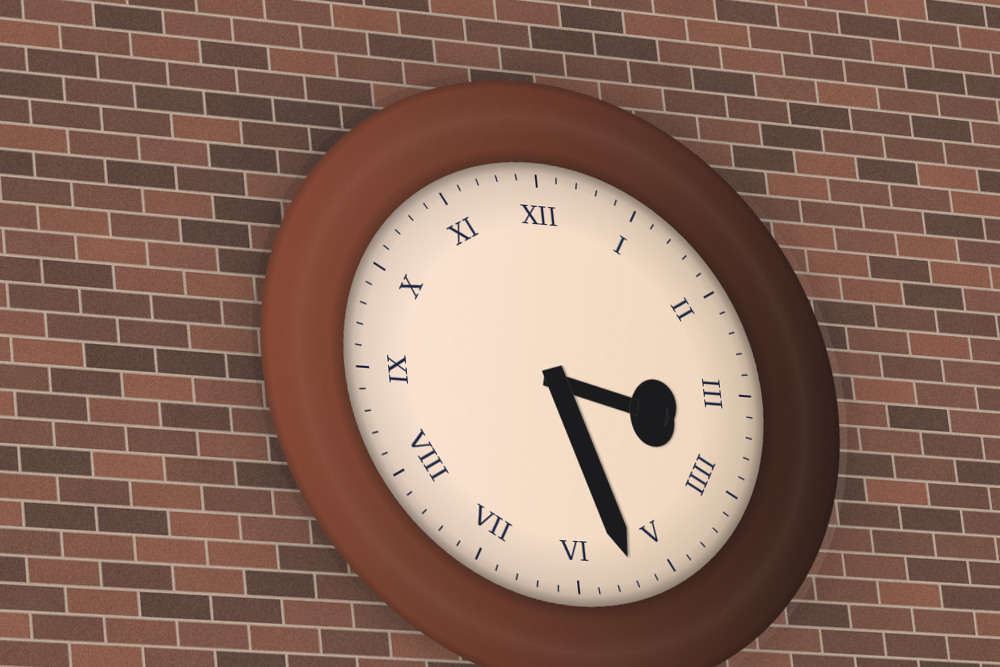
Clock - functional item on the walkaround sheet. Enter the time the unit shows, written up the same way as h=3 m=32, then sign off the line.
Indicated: h=3 m=27
